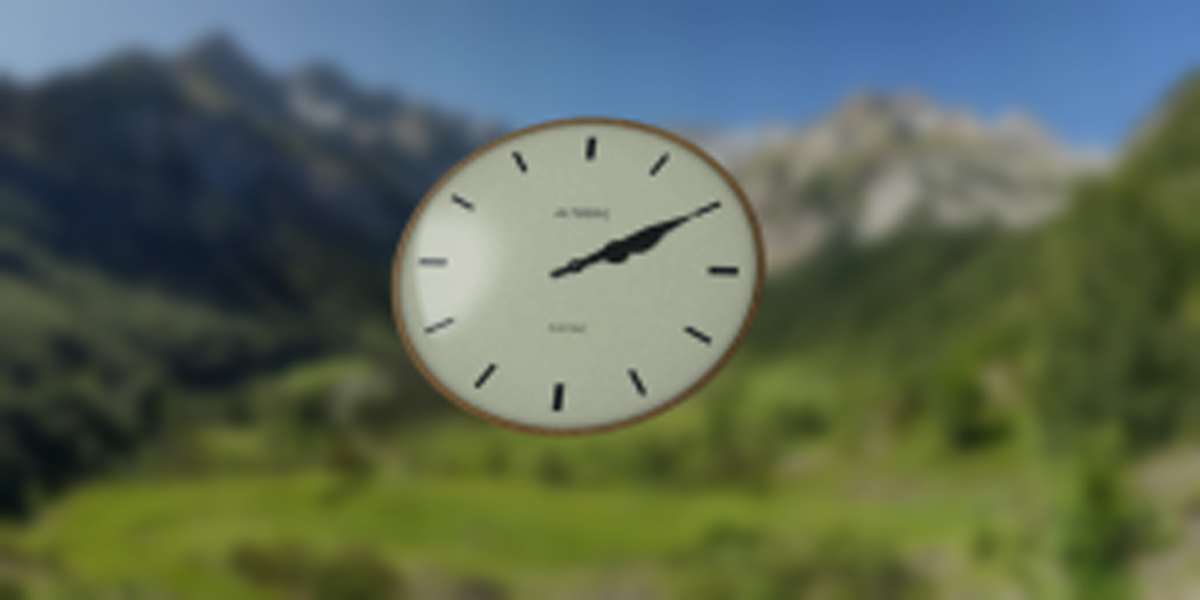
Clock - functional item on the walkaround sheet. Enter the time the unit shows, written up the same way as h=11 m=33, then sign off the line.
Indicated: h=2 m=10
